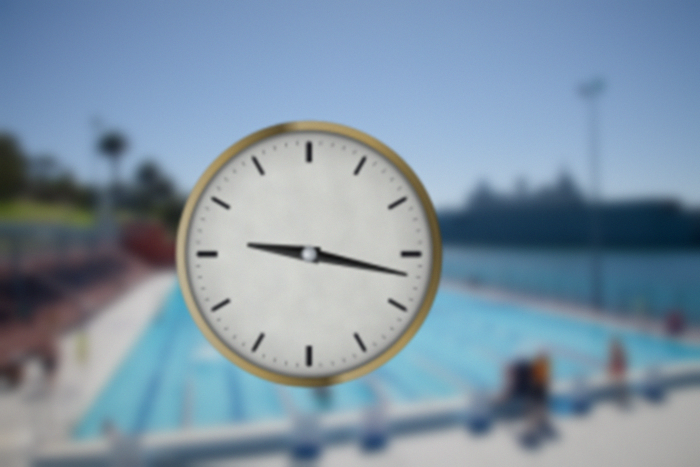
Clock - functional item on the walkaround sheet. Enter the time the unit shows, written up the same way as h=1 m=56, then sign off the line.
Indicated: h=9 m=17
